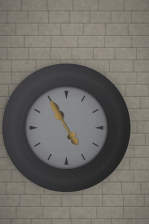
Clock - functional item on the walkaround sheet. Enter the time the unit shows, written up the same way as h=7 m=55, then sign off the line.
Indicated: h=4 m=55
